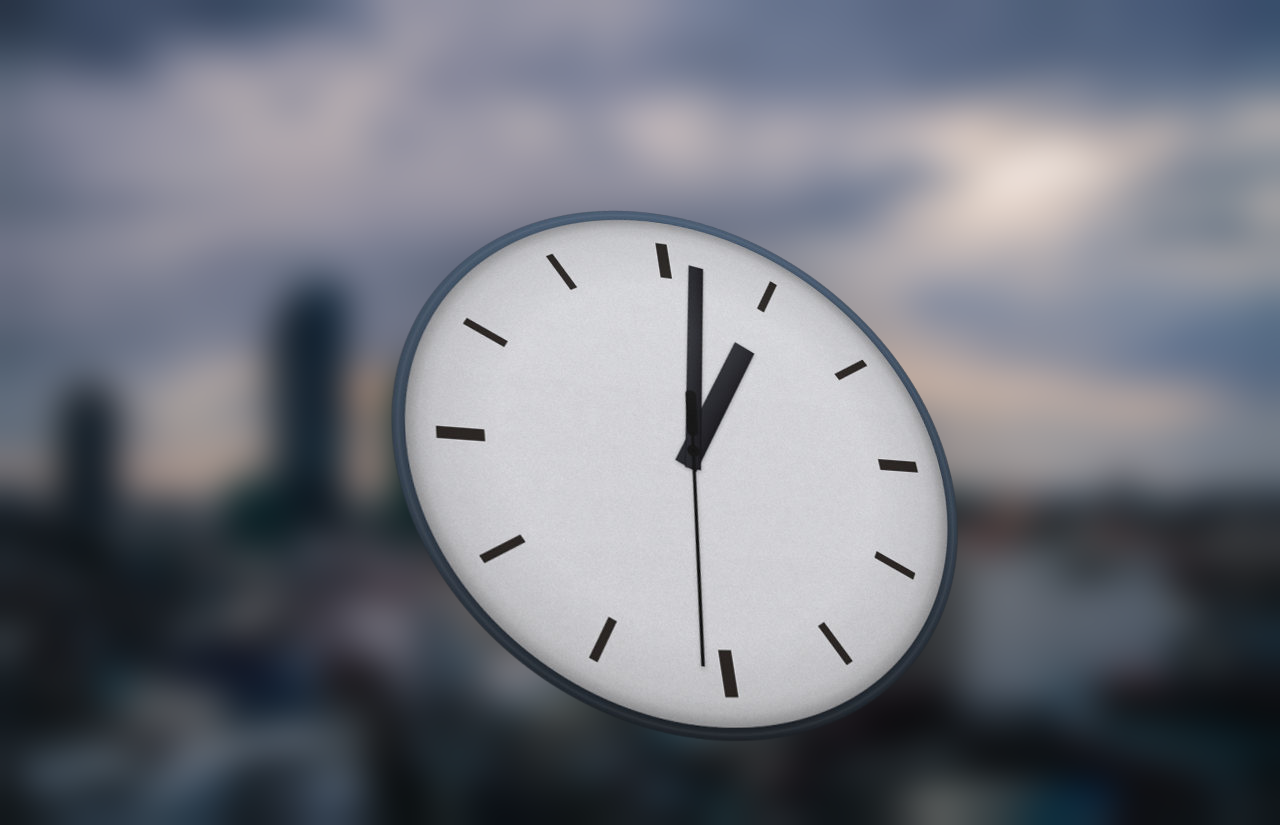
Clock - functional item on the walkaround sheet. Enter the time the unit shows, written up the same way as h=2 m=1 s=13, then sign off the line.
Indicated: h=1 m=1 s=31
